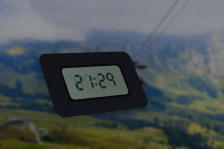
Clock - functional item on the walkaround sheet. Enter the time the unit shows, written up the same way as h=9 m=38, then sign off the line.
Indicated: h=21 m=29
